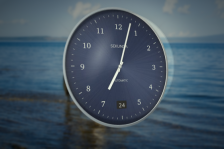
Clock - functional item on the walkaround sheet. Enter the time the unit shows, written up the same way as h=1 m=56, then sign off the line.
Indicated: h=7 m=3
